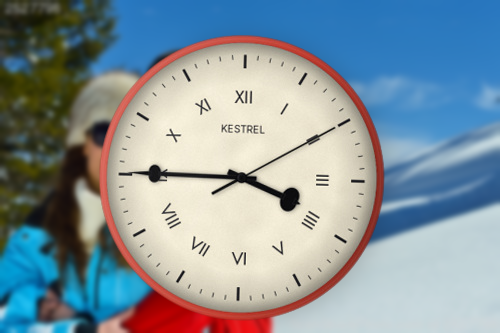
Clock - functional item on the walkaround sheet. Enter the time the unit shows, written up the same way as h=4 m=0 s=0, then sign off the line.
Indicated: h=3 m=45 s=10
